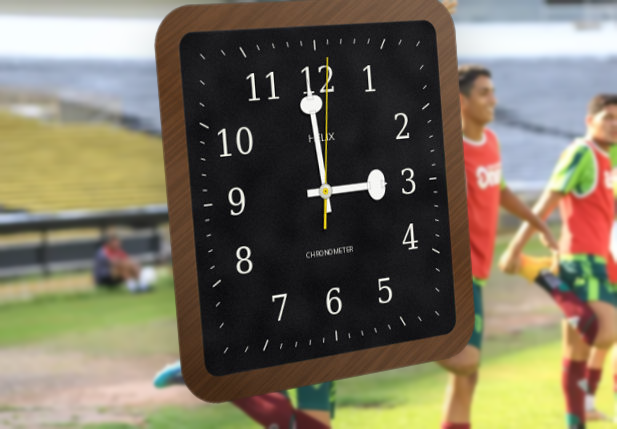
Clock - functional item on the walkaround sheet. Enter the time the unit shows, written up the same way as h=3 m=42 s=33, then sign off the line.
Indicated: h=2 m=59 s=1
